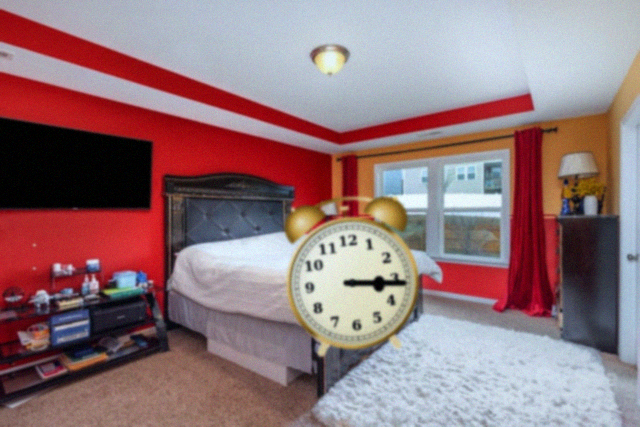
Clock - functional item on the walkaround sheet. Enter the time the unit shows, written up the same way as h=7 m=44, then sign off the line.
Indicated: h=3 m=16
